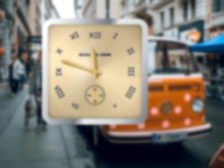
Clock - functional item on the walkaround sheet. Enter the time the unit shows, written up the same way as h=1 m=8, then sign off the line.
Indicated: h=11 m=48
